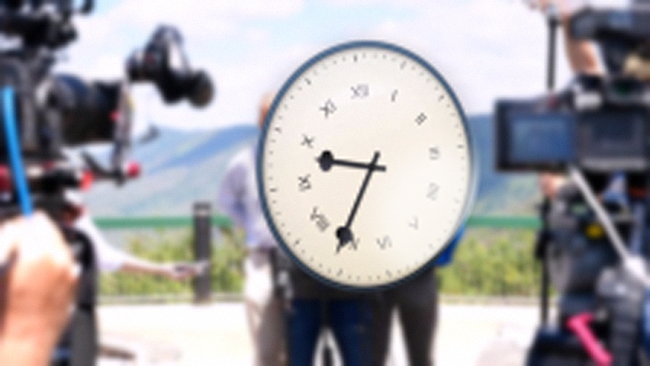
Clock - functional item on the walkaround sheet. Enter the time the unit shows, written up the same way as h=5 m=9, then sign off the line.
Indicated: h=9 m=36
